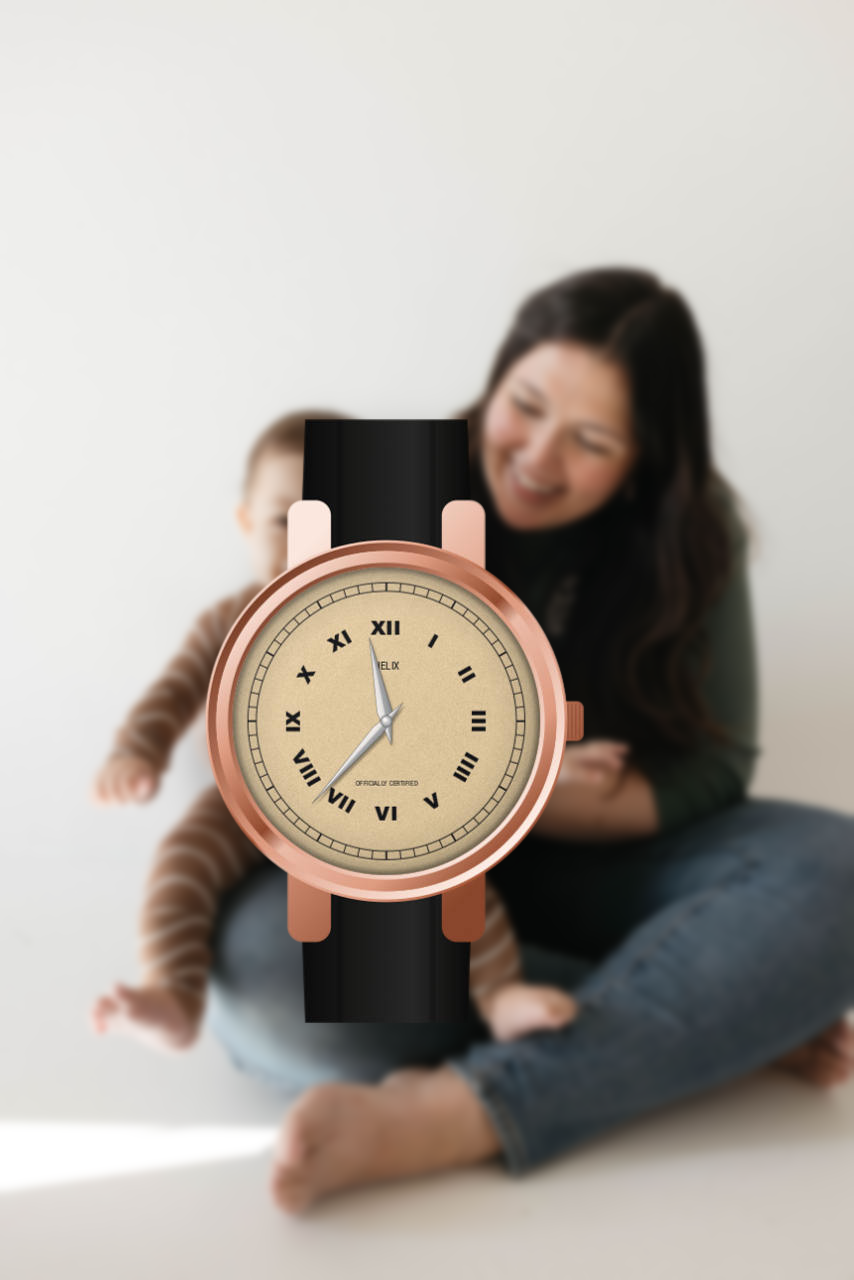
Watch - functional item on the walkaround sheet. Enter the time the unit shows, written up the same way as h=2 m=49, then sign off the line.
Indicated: h=11 m=37
